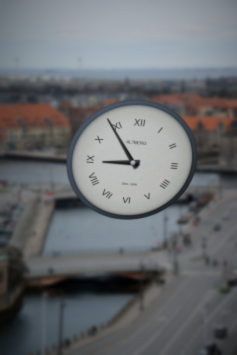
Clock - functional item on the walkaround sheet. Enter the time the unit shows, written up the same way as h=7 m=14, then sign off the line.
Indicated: h=8 m=54
